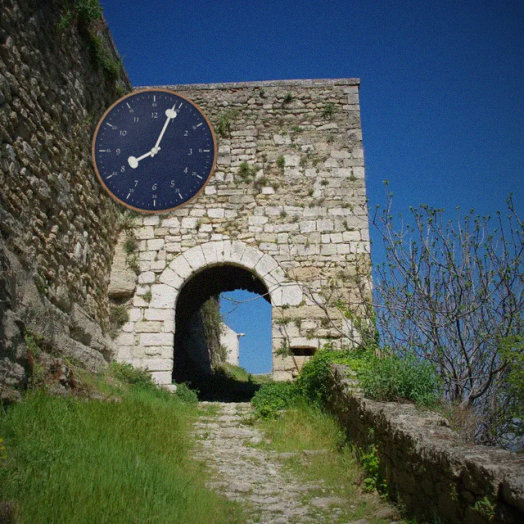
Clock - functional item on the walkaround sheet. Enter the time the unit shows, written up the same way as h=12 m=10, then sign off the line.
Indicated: h=8 m=4
